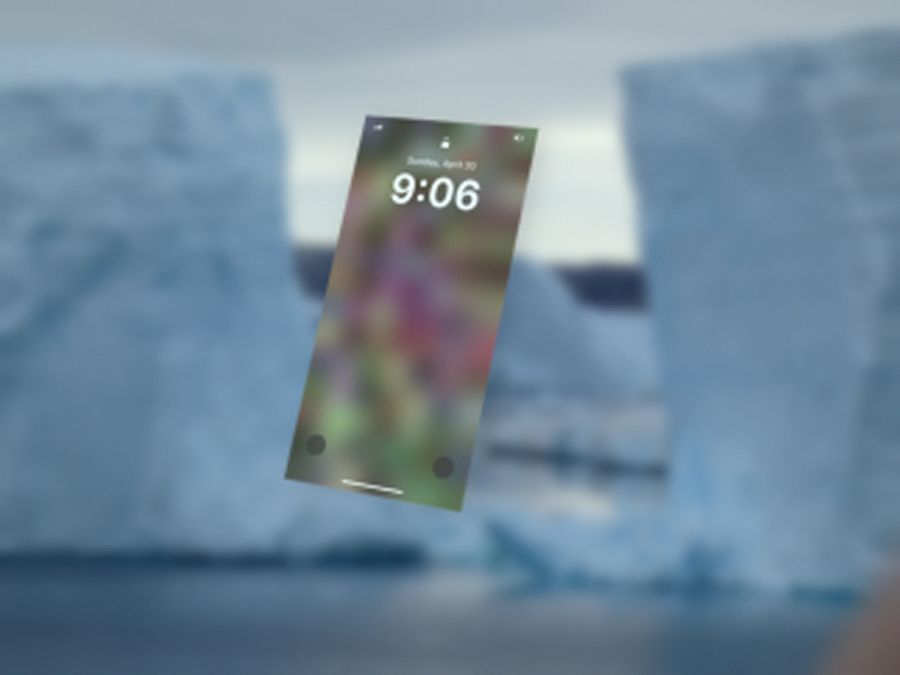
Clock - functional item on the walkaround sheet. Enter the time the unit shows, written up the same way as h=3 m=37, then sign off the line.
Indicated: h=9 m=6
